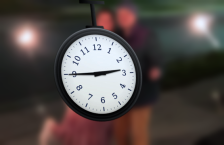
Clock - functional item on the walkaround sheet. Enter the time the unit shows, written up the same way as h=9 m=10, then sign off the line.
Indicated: h=2 m=45
